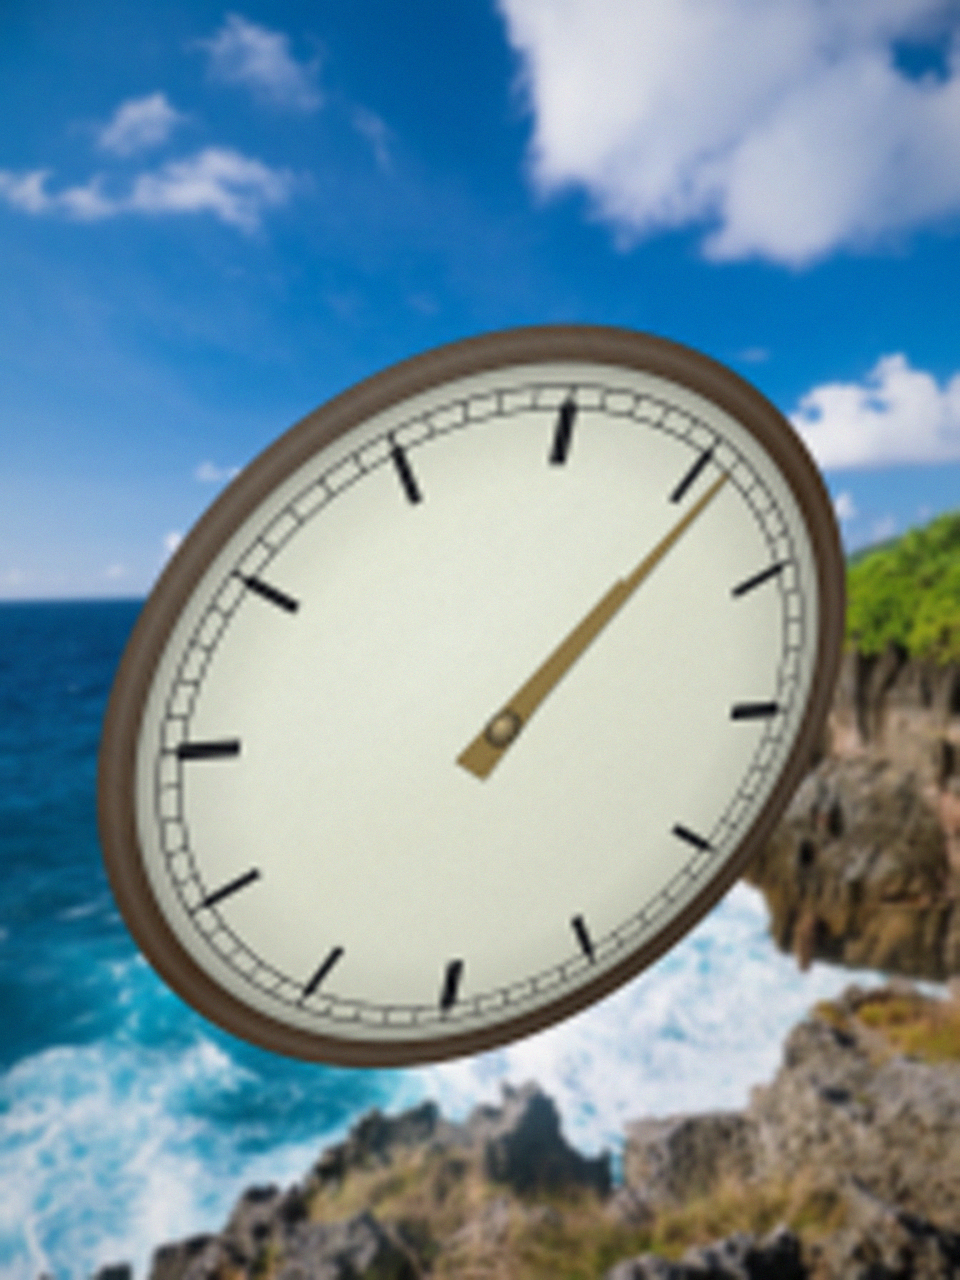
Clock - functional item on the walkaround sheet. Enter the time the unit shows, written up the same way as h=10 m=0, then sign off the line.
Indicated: h=1 m=6
